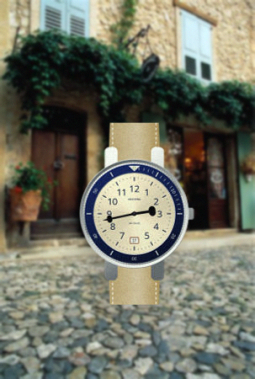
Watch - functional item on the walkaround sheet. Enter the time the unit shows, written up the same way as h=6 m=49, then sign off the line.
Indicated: h=2 m=43
